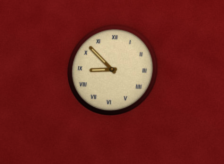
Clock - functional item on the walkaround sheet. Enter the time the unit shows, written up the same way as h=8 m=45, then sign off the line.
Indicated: h=8 m=52
